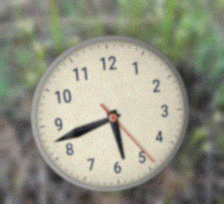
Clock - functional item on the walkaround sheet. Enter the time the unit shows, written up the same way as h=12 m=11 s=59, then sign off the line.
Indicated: h=5 m=42 s=24
